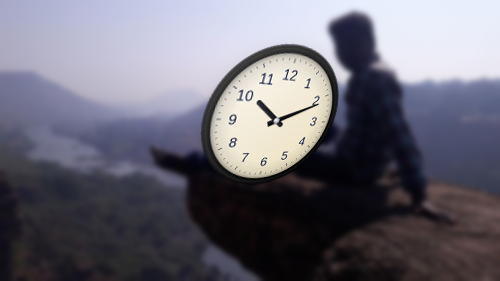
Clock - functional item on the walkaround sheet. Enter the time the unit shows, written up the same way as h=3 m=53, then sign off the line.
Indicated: h=10 m=11
